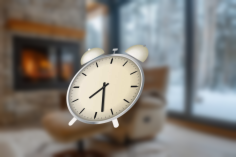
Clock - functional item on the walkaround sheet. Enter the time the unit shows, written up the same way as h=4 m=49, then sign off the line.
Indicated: h=7 m=28
